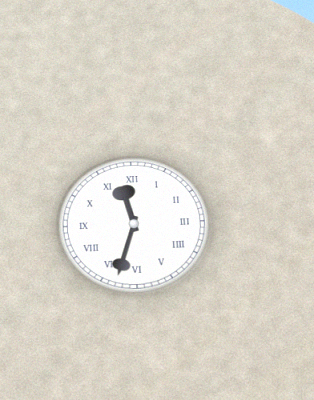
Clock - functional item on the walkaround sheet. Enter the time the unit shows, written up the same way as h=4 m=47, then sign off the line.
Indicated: h=11 m=33
